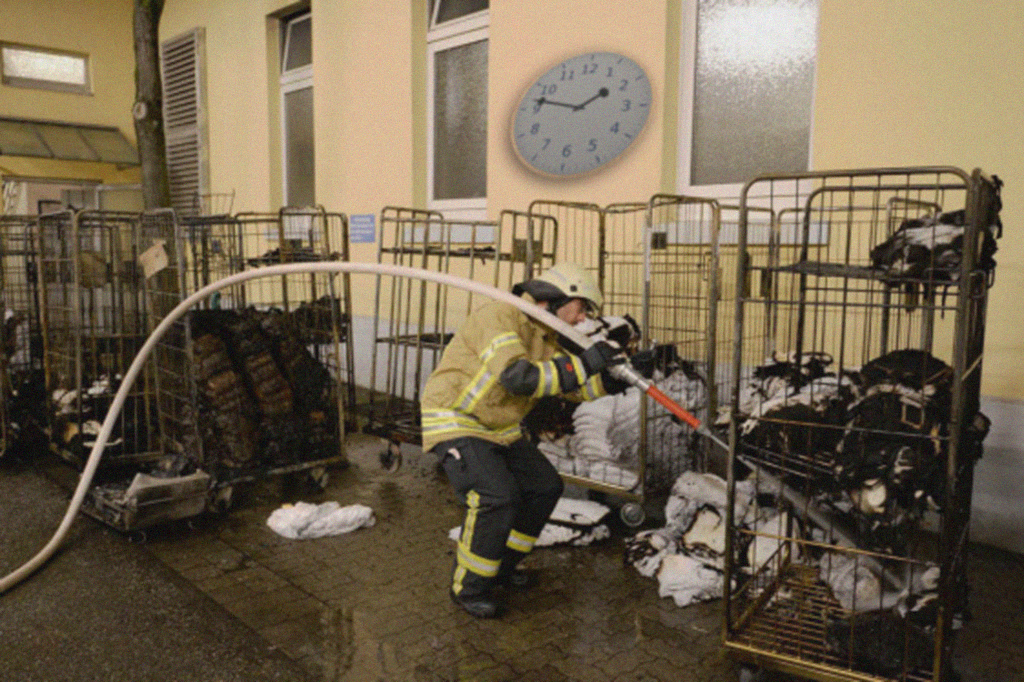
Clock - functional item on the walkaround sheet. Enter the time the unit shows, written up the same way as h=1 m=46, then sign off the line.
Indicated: h=1 m=47
